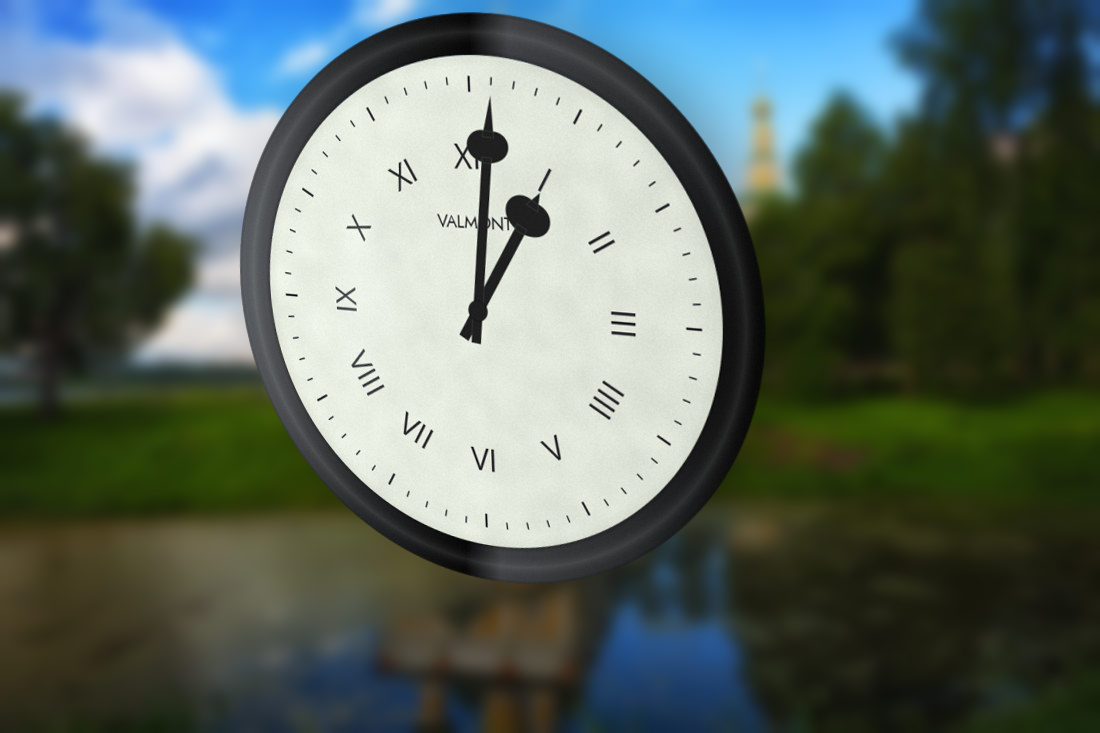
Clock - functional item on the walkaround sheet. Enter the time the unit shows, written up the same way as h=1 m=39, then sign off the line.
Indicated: h=1 m=1
